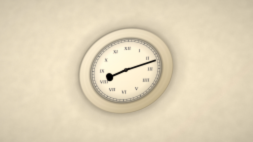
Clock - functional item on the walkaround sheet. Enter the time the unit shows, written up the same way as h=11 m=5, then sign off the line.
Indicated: h=8 m=12
